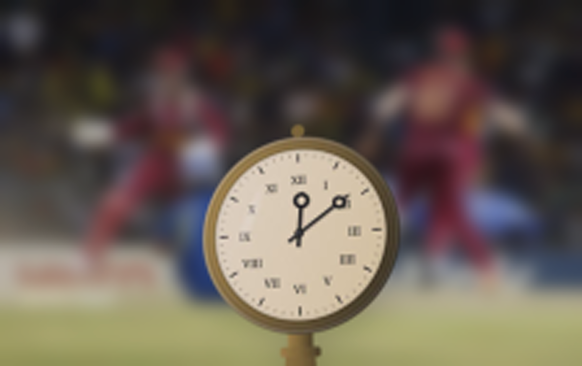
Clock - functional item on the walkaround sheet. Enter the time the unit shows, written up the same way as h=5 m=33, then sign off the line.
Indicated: h=12 m=9
